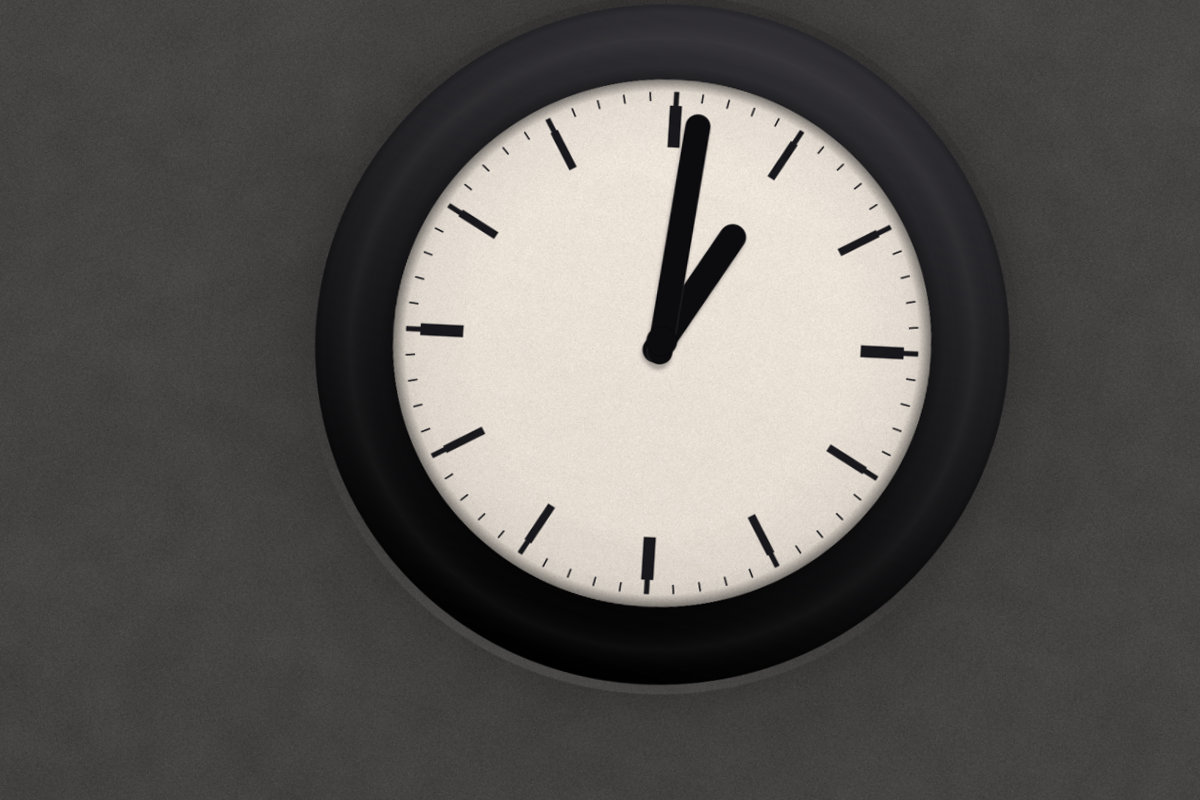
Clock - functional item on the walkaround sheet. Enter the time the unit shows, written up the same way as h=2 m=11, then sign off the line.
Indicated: h=1 m=1
